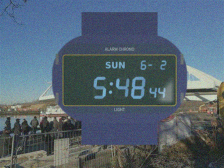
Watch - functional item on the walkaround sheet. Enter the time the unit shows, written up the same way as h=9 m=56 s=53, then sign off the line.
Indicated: h=5 m=48 s=44
